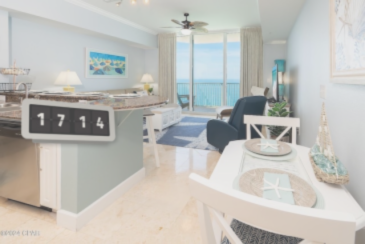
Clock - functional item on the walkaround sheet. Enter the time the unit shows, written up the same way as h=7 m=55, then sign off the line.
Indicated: h=17 m=14
